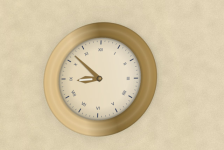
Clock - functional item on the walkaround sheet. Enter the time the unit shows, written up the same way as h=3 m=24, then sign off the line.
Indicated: h=8 m=52
